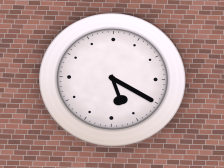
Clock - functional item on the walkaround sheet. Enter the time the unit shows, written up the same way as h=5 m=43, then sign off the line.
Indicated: h=5 m=20
